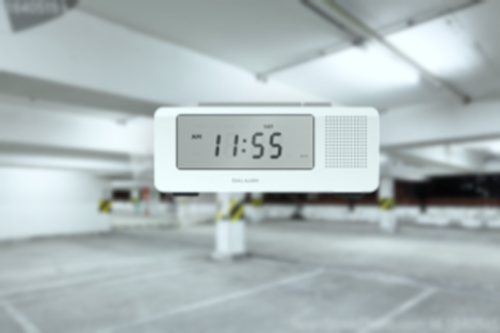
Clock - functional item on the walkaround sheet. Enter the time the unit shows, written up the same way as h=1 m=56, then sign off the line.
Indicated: h=11 m=55
